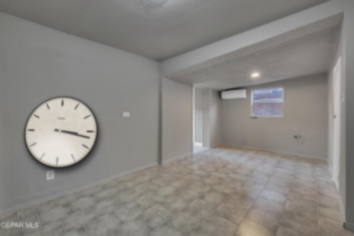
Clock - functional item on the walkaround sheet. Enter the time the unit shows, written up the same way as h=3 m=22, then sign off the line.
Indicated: h=3 m=17
